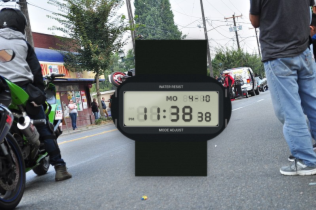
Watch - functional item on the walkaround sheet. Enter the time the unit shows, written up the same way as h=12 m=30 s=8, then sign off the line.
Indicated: h=11 m=38 s=38
